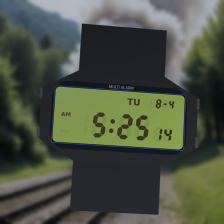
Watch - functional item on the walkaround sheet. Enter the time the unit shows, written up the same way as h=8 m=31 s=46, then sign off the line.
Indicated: h=5 m=25 s=14
